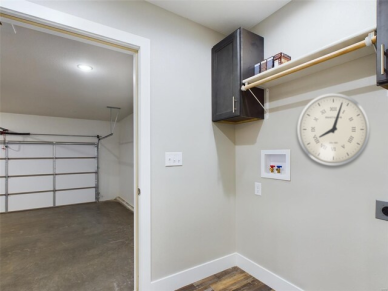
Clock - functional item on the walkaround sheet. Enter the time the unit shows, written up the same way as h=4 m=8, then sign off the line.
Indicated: h=8 m=3
